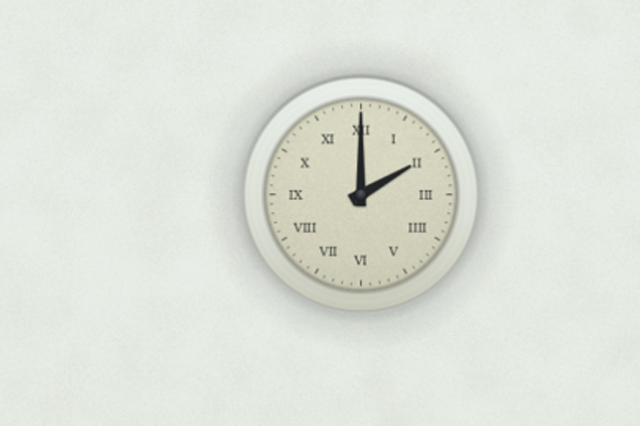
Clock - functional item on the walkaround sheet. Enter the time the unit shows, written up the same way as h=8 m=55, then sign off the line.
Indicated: h=2 m=0
